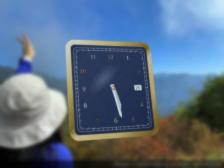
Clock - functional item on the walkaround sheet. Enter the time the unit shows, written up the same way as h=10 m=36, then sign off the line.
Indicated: h=5 m=28
